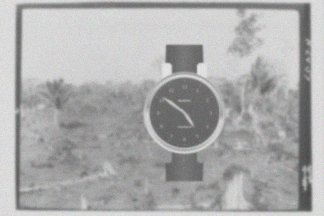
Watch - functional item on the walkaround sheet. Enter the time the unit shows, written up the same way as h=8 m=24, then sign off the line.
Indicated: h=4 m=51
